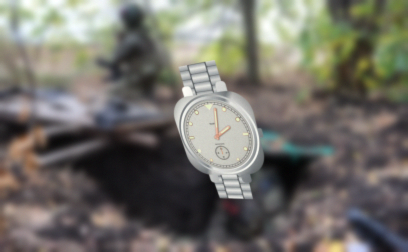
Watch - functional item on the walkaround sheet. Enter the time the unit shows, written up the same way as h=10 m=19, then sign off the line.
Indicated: h=2 m=2
